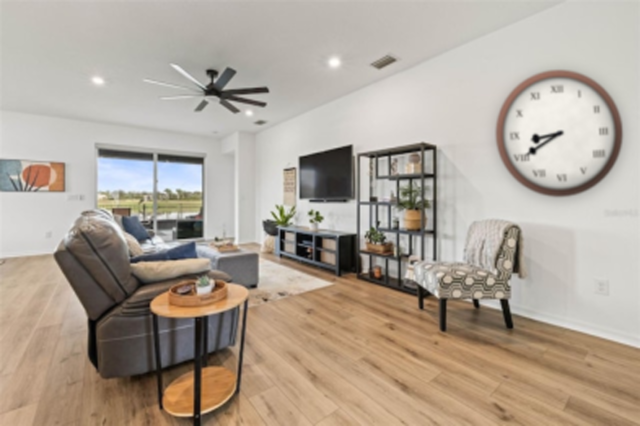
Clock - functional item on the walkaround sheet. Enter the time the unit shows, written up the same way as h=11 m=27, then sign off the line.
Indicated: h=8 m=40
